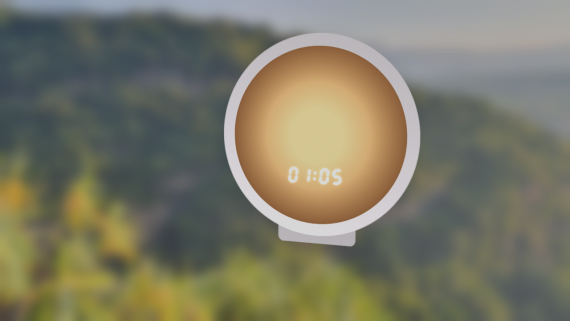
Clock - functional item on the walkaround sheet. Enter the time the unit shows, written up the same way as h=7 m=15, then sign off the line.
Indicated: h=1 m=5
